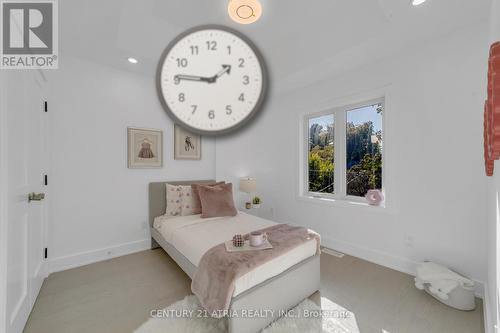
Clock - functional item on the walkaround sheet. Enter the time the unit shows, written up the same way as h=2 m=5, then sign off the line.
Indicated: h=1 m=46
